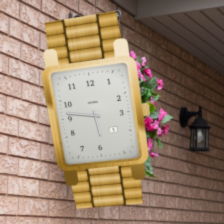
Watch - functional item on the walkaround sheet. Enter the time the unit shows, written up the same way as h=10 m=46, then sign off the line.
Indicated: h=5 m=47
